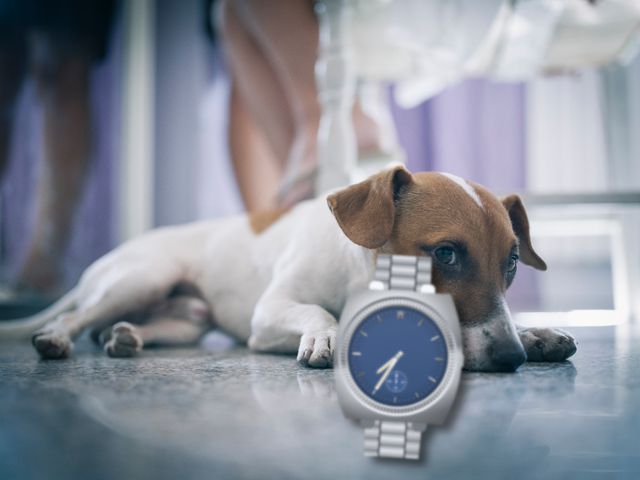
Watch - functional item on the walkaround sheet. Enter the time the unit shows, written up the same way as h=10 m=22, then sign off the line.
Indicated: h=7 m=35
